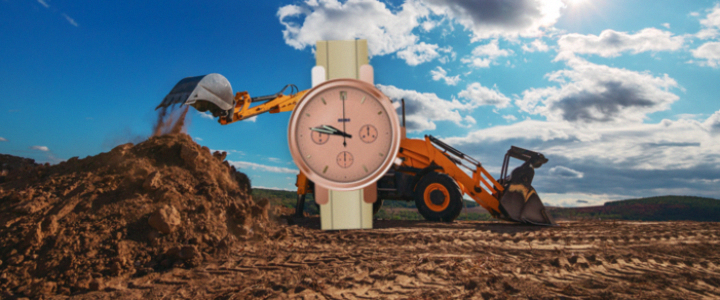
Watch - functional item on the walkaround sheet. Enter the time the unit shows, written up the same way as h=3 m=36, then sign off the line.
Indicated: h=9 m=47
